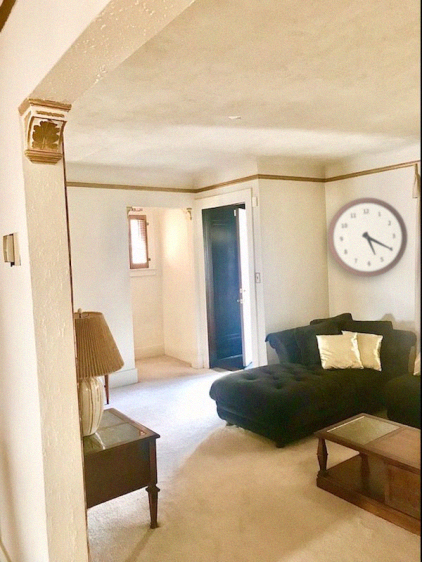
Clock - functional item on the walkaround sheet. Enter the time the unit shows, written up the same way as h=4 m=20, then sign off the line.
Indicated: h=5 m=20
